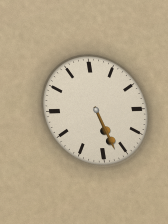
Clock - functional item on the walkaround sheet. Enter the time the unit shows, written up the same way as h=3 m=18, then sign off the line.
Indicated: h=5 m=27
